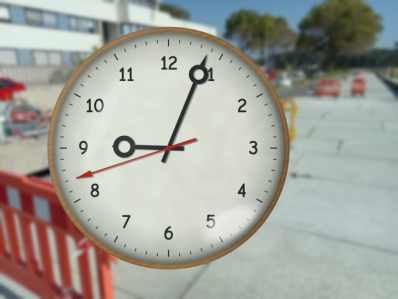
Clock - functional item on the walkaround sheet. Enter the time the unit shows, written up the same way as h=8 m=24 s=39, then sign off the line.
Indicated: h=9 m=3 s=42
